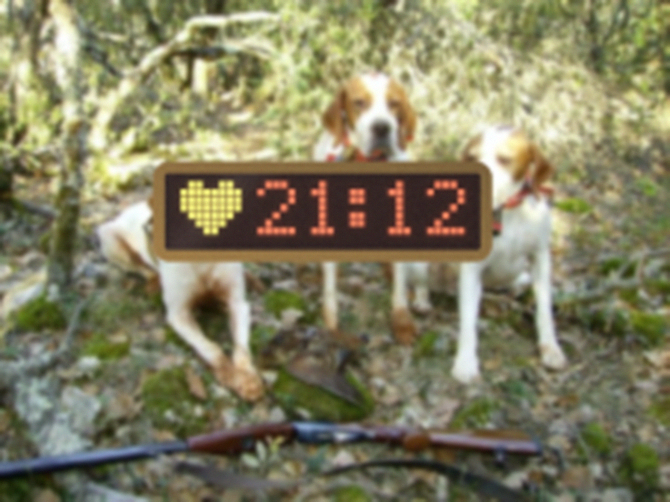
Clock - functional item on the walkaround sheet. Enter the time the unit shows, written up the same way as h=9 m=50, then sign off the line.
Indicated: h=21 m=12
